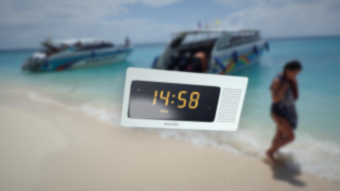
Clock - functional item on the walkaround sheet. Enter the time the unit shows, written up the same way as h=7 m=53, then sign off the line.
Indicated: h=14 m=58
